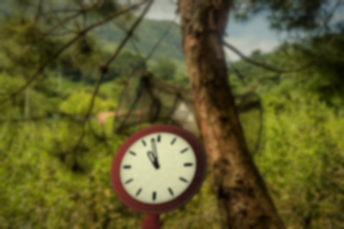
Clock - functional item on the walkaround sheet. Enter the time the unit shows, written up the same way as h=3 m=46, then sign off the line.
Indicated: h=10 m=58
